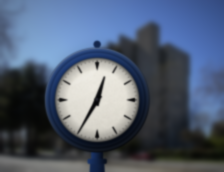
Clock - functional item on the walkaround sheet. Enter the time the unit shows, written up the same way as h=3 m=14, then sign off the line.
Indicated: h=12 m=35
